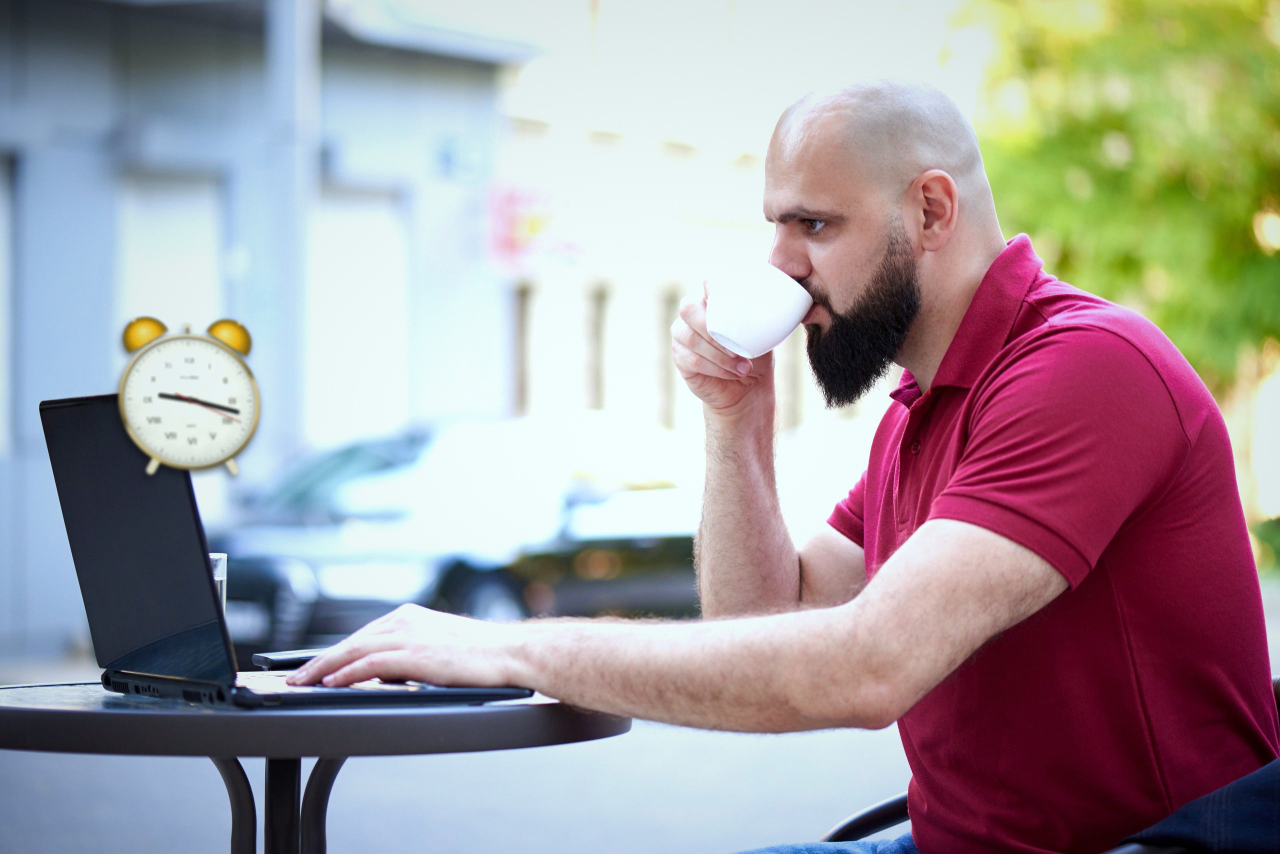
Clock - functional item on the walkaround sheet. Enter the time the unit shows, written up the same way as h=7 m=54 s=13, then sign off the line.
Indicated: h=9 m=17 s=19
